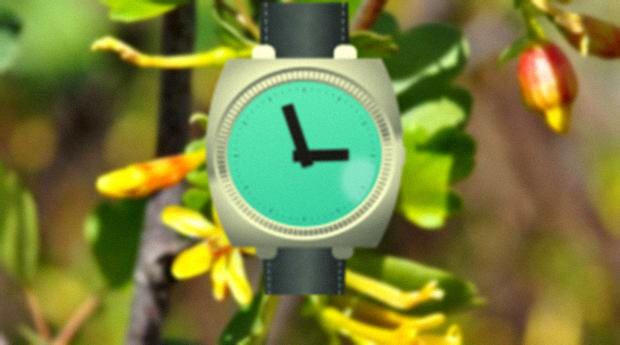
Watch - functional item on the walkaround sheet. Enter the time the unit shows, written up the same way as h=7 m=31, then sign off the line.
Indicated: h=2 m=57
